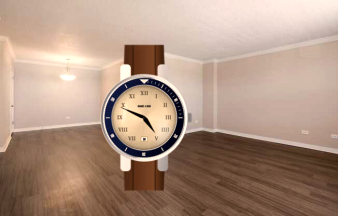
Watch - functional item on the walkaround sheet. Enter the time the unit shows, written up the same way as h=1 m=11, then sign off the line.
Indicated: h=4 m=49
